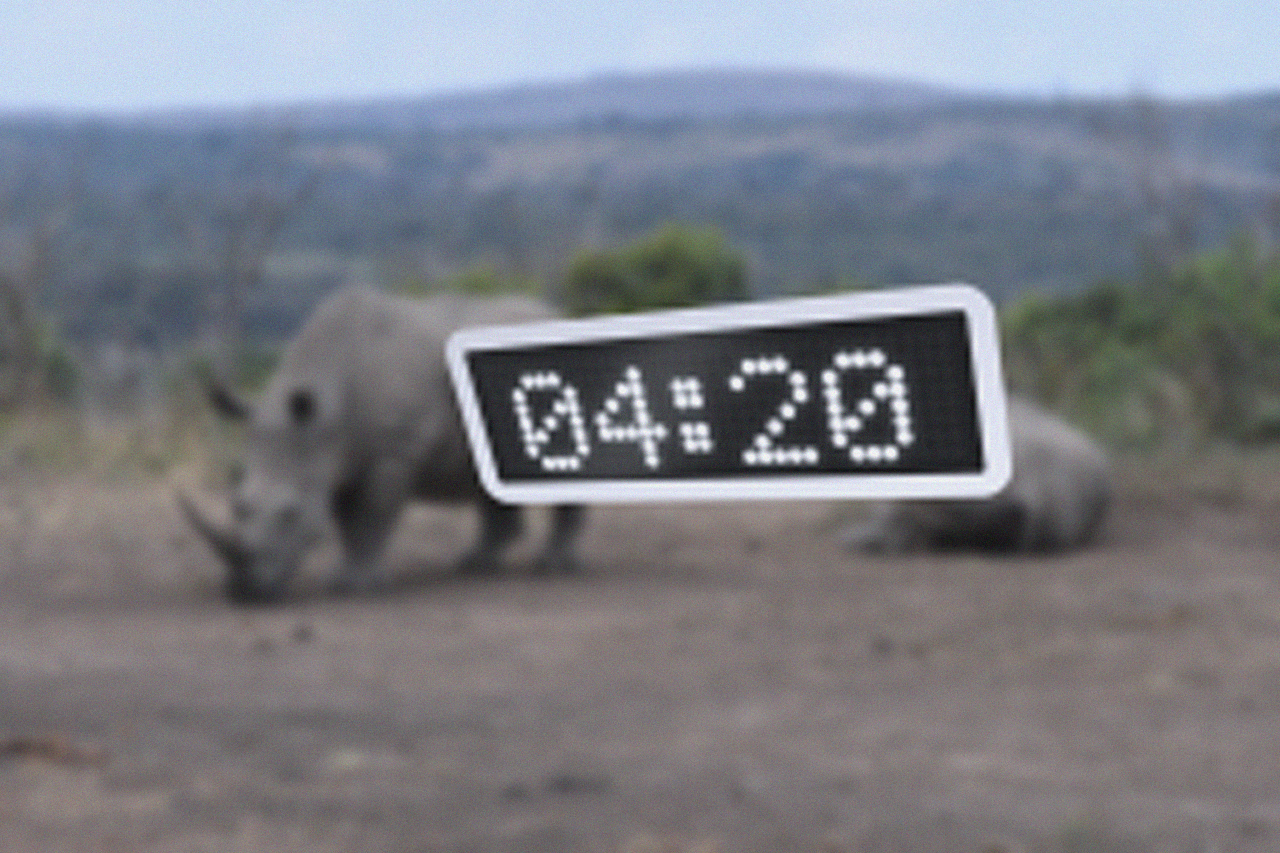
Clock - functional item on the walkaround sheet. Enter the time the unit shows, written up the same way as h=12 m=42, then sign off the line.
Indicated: h=4 m=20
